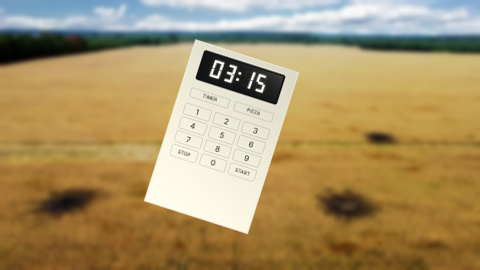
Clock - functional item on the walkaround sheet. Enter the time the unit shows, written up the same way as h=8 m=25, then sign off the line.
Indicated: h=3 m=15
